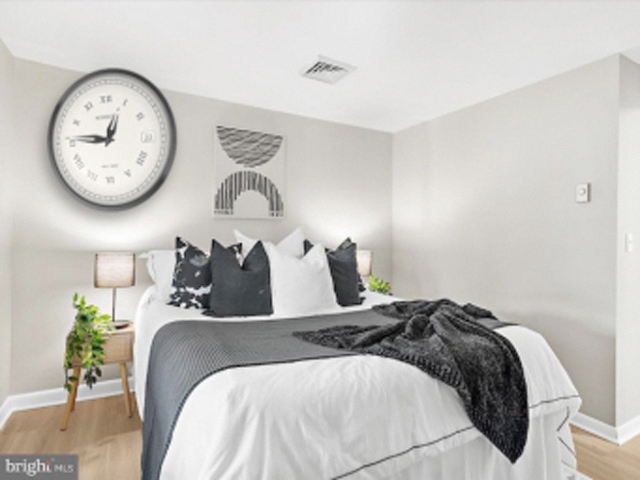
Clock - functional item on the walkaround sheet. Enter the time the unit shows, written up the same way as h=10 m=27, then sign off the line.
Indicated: h=12 m=46
